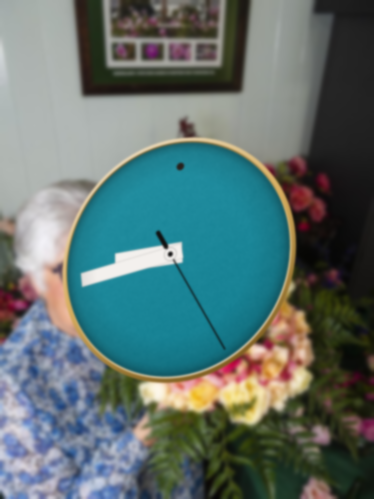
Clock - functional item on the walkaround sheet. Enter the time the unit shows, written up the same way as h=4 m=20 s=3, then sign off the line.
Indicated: h=8 m=42 s=24
